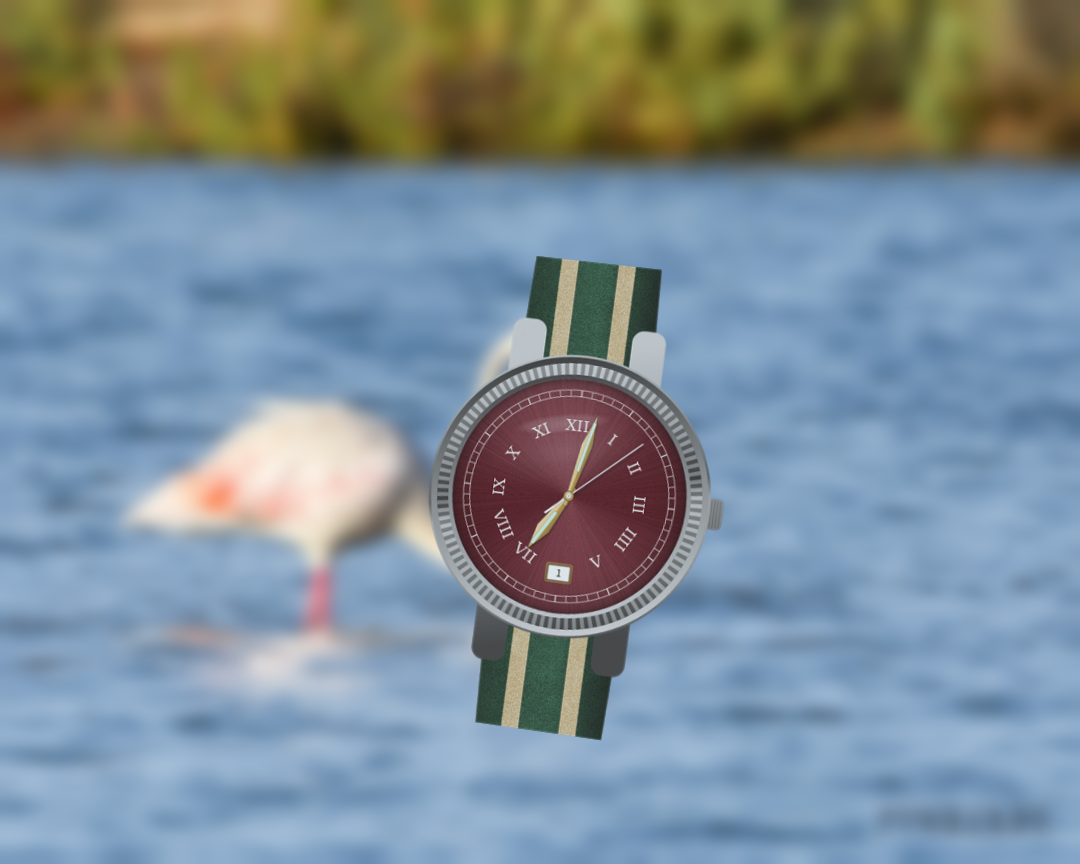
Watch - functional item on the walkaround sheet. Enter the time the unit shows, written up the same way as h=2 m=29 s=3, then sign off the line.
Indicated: h=7 m=2 s=8
